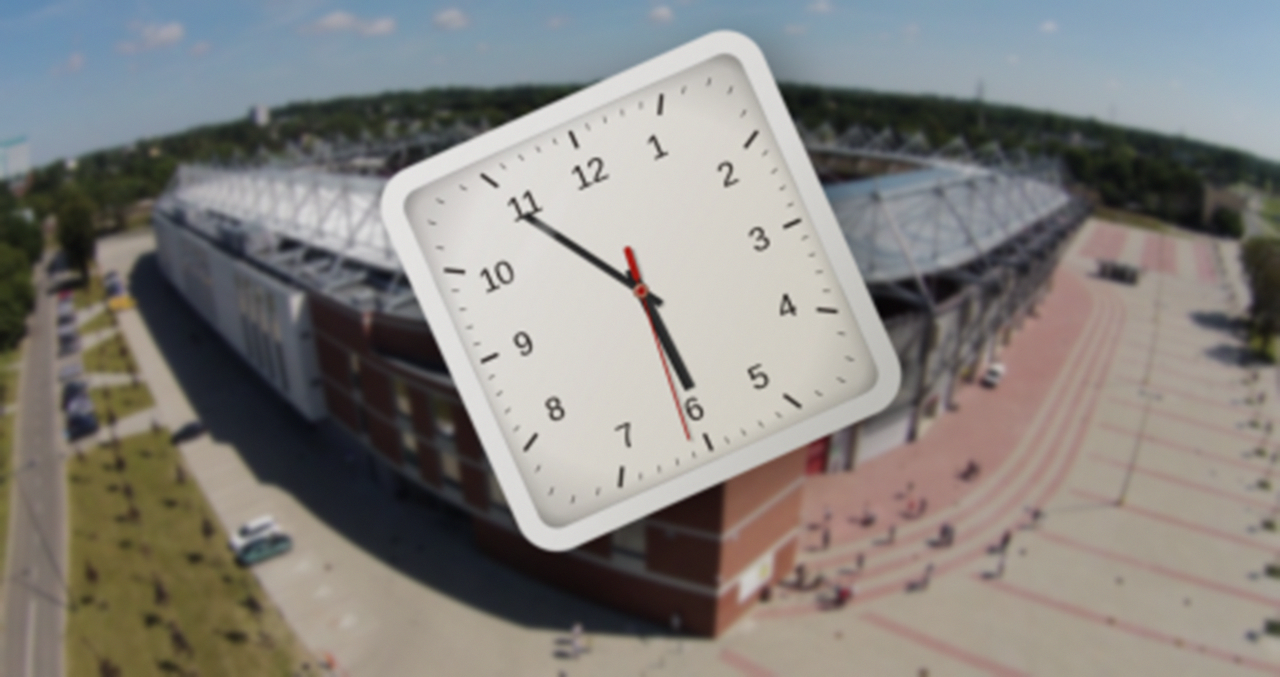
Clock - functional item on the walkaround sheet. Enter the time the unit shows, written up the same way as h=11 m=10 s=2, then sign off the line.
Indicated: h=5 m=54 s=31
